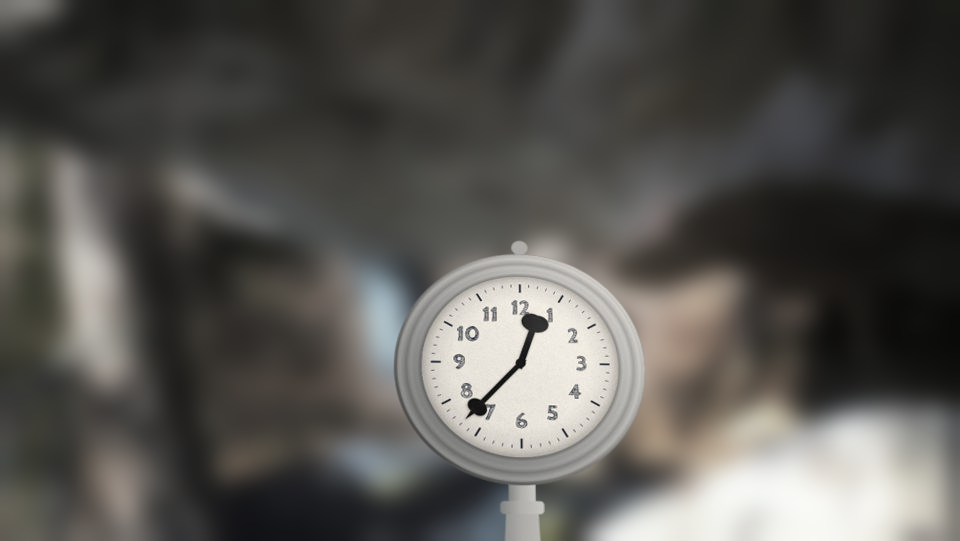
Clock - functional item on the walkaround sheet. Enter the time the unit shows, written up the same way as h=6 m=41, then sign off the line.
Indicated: h=12 m=37
